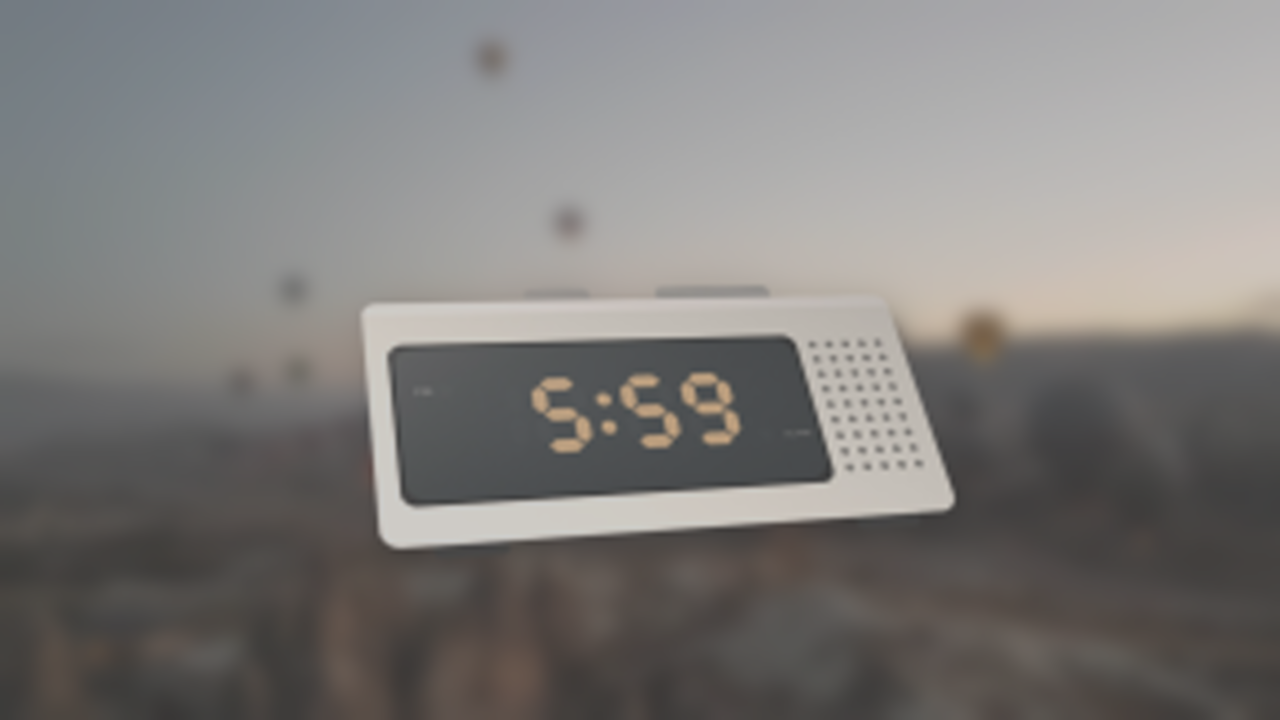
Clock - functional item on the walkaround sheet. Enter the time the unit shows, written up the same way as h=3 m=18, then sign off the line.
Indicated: h=5 m=59
